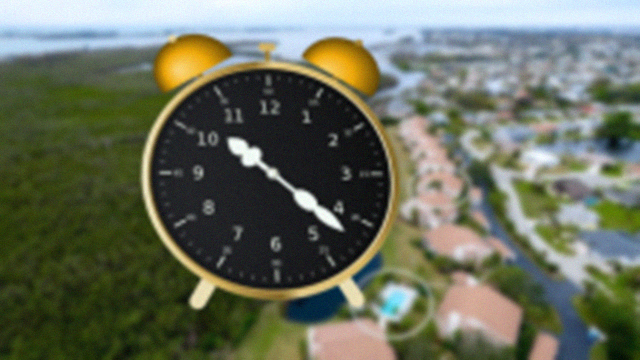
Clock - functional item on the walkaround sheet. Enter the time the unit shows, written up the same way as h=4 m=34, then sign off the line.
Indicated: h=10 m=22
